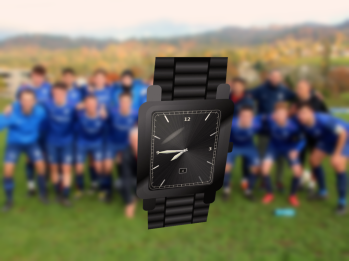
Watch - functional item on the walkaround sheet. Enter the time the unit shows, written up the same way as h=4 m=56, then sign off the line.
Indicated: h=7 m=45
